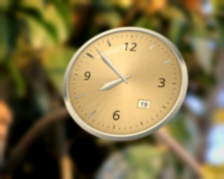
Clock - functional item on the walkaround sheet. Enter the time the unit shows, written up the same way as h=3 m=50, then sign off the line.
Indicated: h=7 m=52
